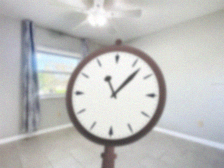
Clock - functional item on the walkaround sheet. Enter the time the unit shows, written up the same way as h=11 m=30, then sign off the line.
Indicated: h=11 m=7
